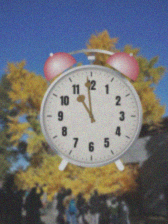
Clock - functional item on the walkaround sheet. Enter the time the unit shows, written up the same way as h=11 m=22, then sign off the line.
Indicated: h=10 m=59
